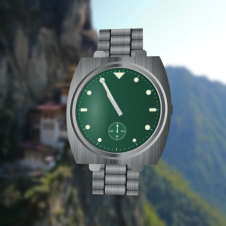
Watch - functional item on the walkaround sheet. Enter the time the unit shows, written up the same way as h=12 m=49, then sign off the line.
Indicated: h=10 m=55
